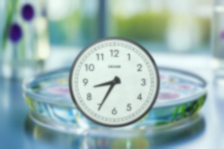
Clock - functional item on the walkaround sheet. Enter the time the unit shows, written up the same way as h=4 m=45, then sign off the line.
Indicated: h=8 m=35
